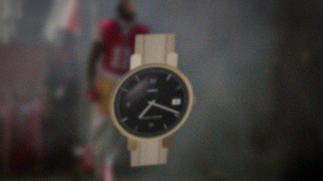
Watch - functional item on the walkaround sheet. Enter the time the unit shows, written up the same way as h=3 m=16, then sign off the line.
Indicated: h=7 m=19
